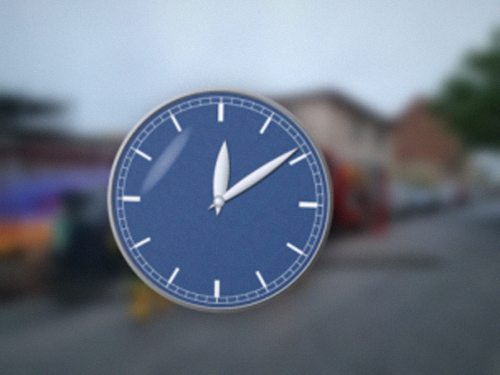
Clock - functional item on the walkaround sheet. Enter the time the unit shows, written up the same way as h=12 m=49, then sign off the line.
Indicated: h=12 m=9
